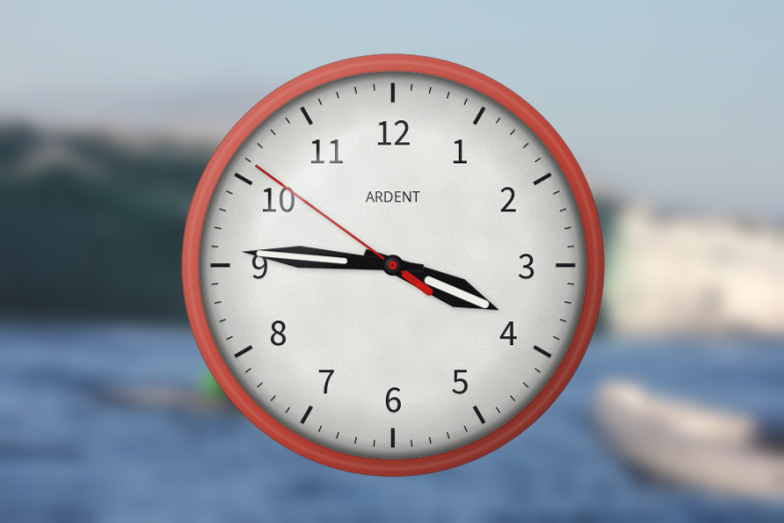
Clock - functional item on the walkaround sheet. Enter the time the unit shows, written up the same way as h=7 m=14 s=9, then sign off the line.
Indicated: h=3 m=45 s=51
